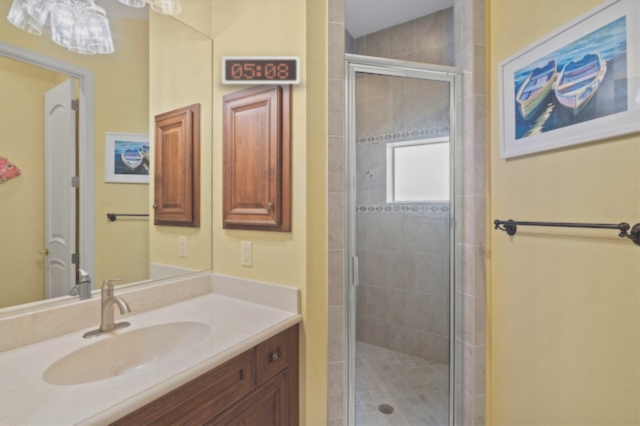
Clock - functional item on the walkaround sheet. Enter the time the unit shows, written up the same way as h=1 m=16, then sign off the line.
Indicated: h=5 m=8
